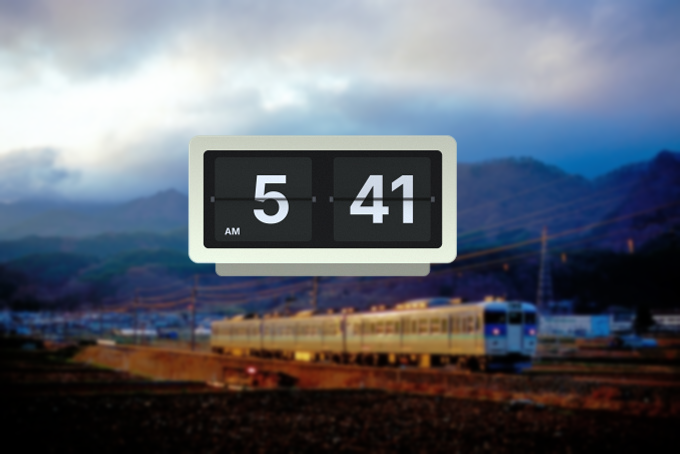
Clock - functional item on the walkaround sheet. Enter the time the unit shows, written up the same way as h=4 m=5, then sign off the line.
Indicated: h=5 m=41
